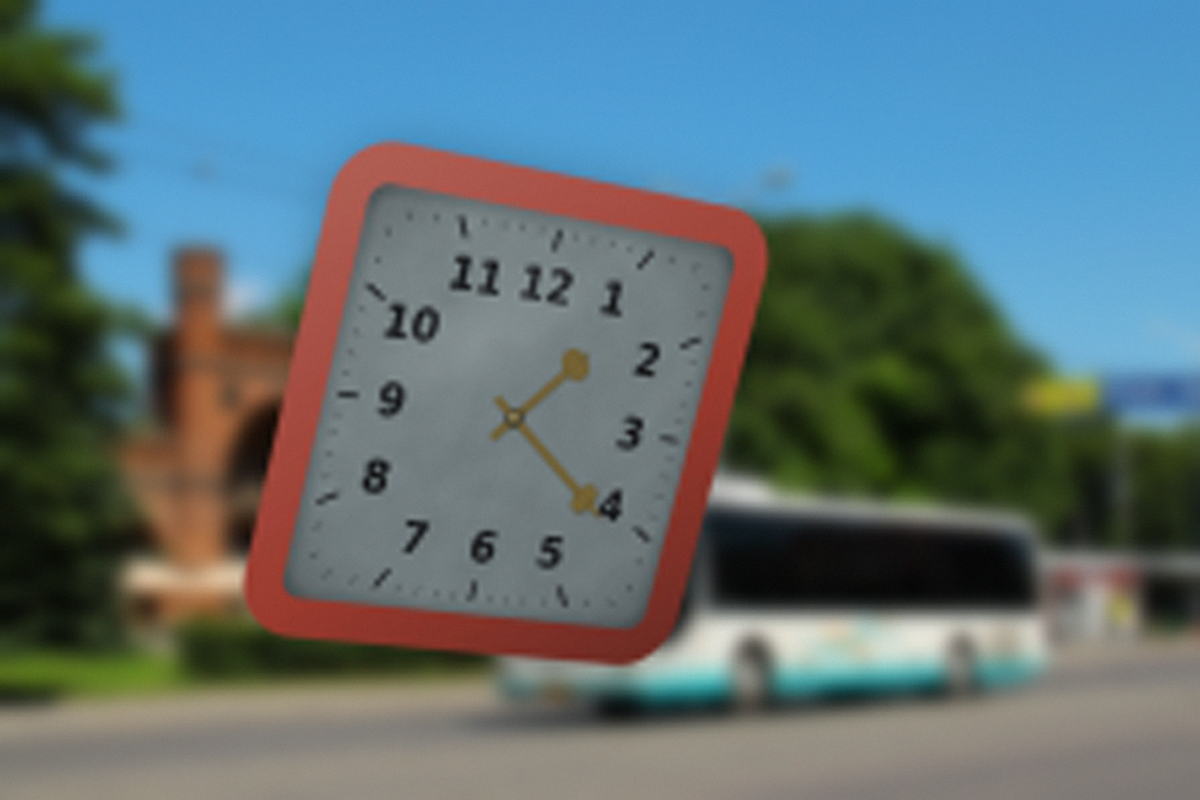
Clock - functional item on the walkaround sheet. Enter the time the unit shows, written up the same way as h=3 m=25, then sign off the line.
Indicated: h=1 m=21
